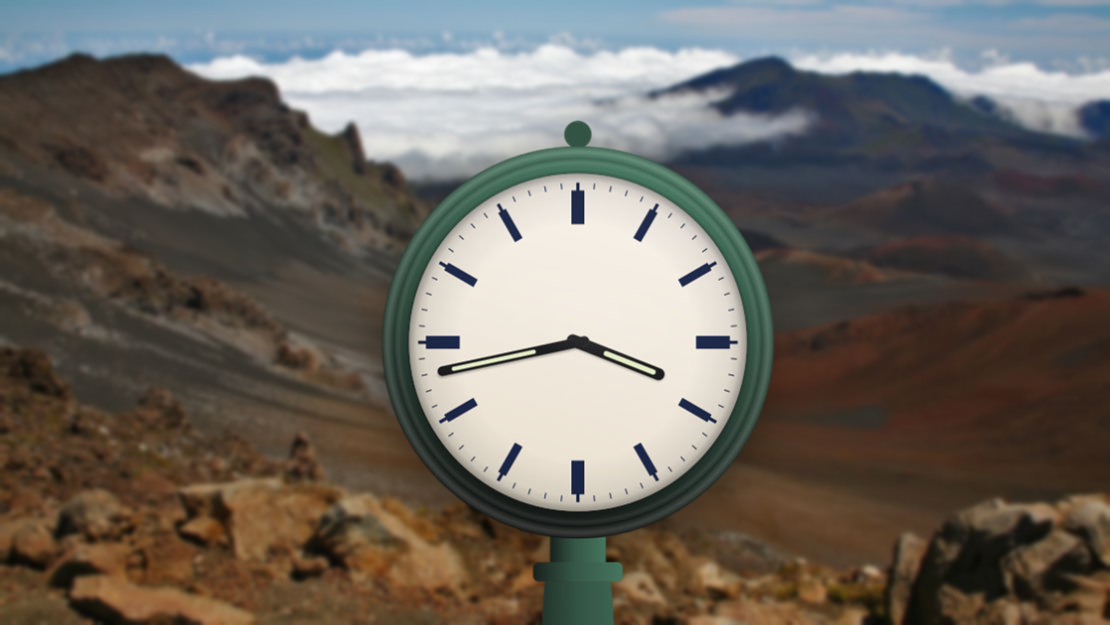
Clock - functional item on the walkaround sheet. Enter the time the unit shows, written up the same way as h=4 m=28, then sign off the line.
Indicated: h=3 m=43
